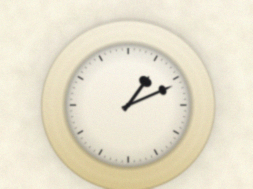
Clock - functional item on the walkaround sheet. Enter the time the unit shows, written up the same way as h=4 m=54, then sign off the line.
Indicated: h=1 m=11
